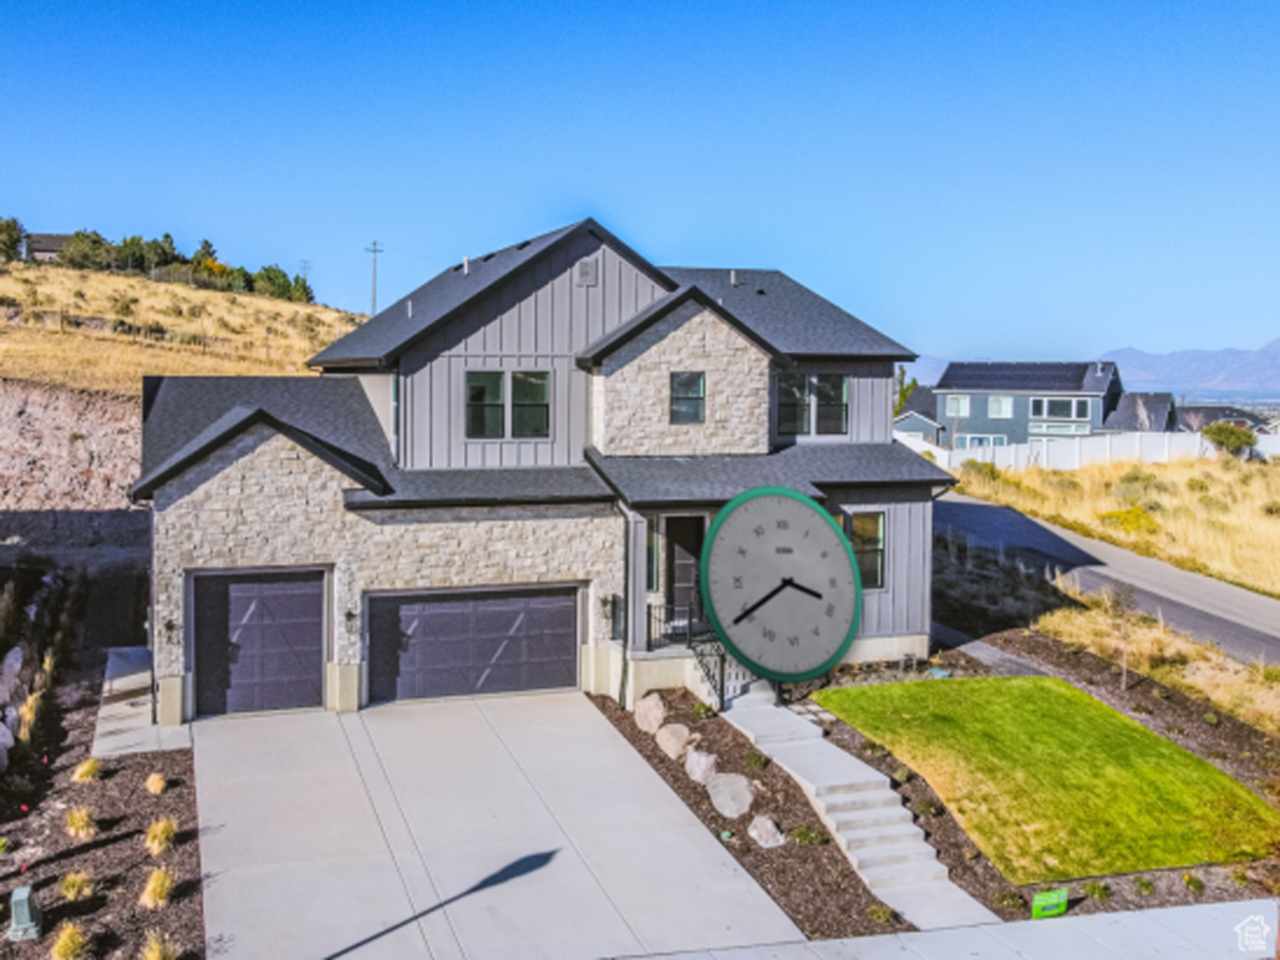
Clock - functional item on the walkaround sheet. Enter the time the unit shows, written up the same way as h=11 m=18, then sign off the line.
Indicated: h=3 m=40
